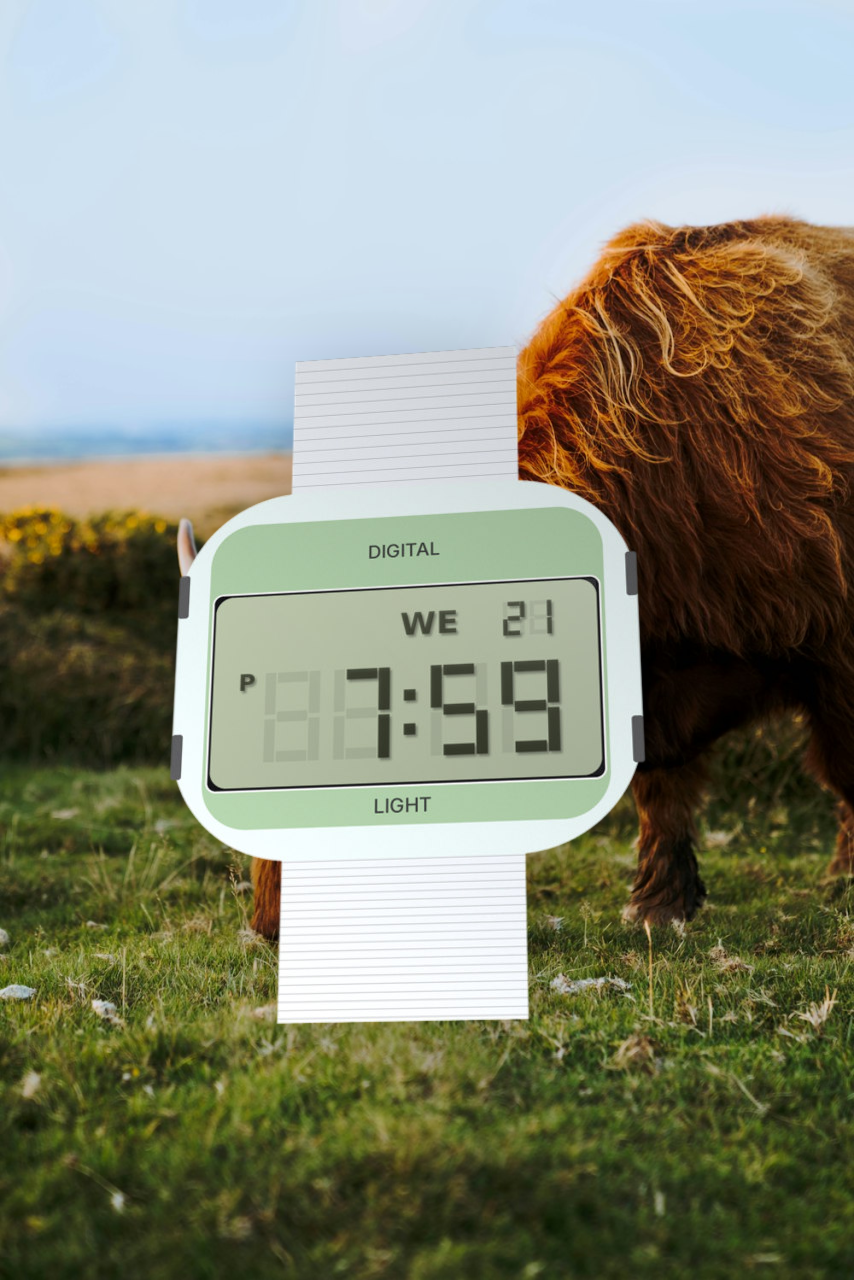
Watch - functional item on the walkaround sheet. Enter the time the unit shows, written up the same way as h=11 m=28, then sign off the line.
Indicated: h=7 m=59
